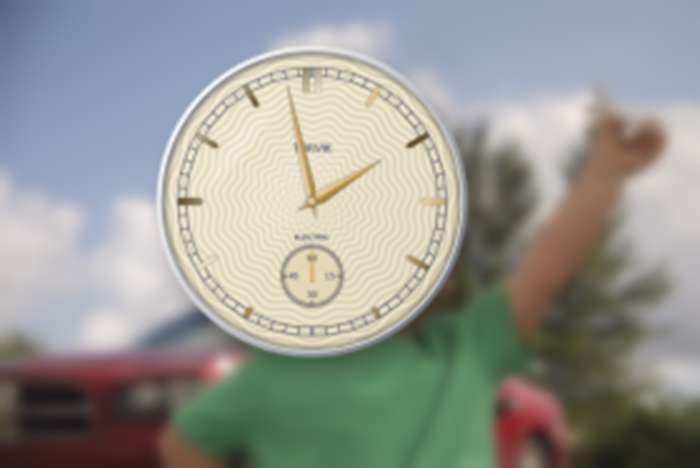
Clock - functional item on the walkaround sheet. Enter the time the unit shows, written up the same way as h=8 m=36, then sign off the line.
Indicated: h=1 m=58
